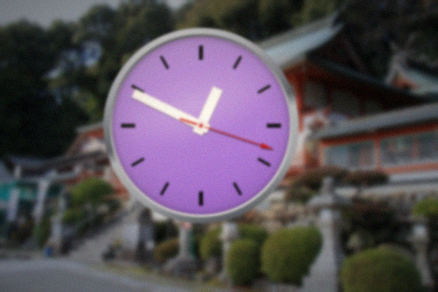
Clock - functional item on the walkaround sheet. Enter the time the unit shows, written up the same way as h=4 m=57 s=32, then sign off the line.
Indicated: h=12 m=49 s=18
